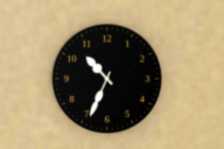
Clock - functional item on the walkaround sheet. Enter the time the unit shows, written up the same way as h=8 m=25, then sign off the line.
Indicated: h=10 m=34
